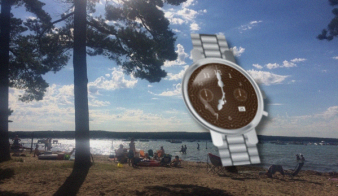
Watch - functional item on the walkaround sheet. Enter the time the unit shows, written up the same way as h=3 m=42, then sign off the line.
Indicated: h=7 m=0
